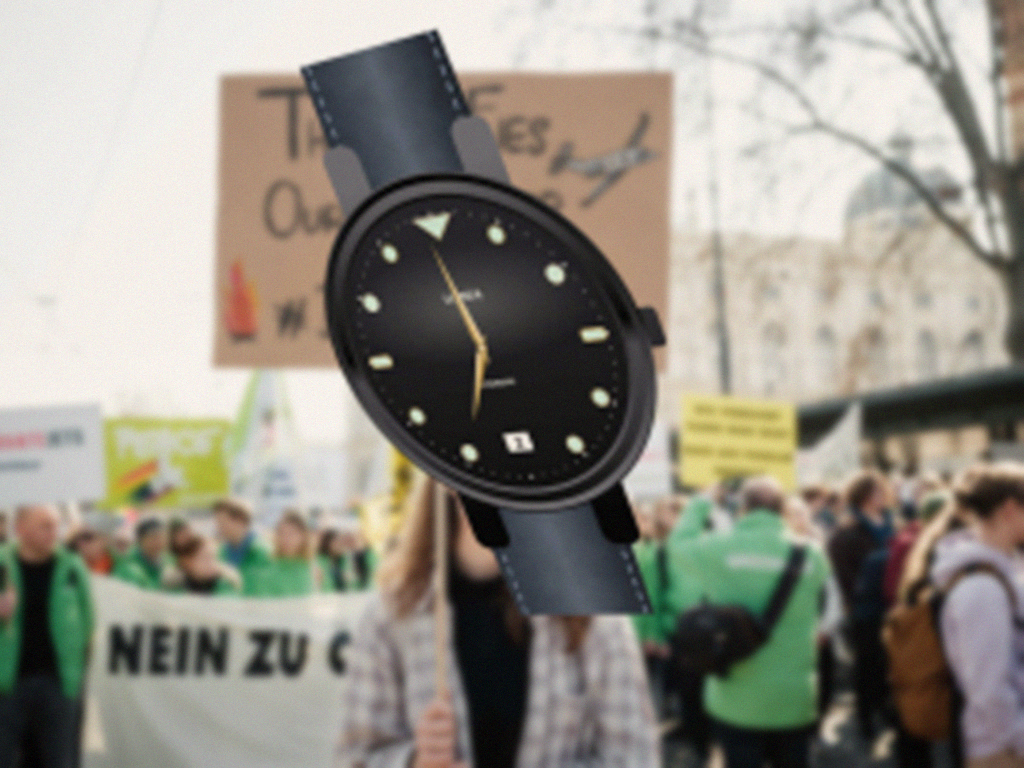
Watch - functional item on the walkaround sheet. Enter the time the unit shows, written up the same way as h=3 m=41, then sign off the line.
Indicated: h=6 m=59
